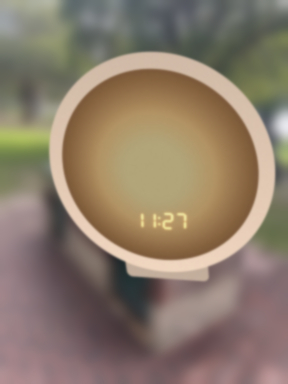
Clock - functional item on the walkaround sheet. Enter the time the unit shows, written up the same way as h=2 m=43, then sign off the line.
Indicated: h=11 m=27
